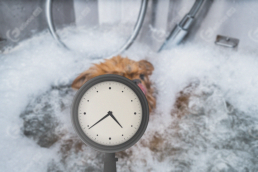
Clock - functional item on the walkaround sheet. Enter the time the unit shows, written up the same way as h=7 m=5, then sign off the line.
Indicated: h=4 m=39
